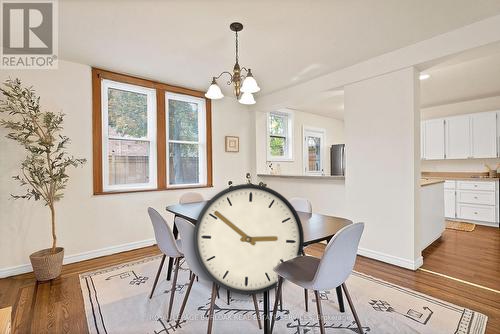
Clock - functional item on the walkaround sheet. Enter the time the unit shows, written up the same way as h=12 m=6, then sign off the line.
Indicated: h=2 m=51
